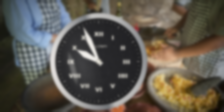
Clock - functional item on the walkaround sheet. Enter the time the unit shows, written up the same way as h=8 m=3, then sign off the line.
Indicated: h=9 m=56
